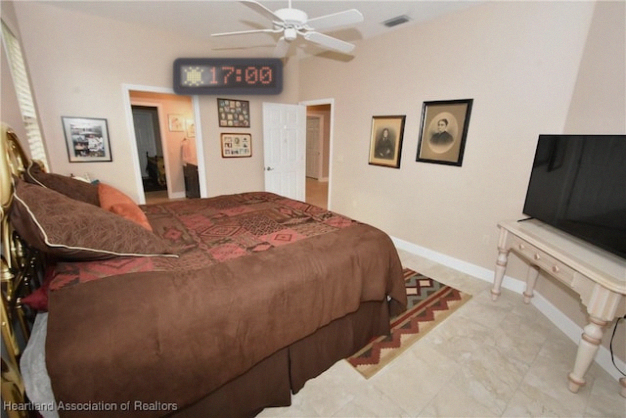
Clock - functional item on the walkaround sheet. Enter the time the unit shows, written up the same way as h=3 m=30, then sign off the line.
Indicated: h=17 m=0
